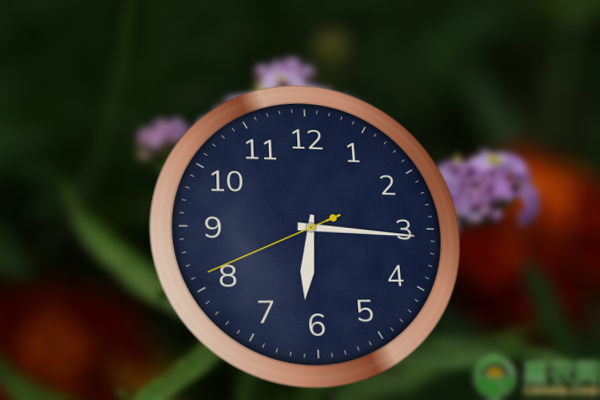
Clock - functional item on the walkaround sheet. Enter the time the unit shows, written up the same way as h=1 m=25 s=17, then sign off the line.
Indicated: h=6 m=15 s=41
